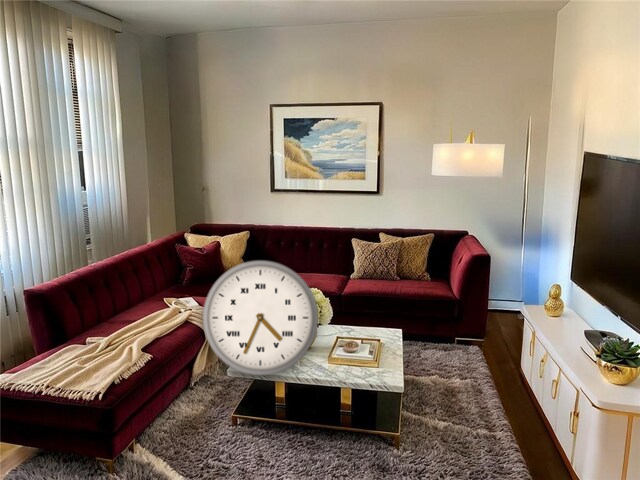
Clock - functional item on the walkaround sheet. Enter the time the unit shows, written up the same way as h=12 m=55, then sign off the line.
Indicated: h=4 m=34
